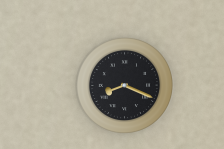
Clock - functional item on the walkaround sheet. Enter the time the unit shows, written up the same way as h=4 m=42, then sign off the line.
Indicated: h=8 m=19
